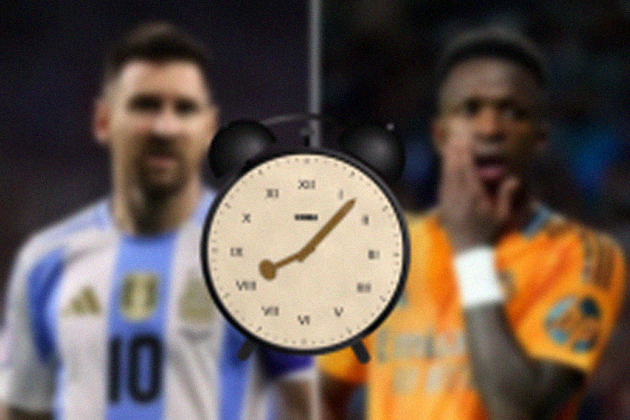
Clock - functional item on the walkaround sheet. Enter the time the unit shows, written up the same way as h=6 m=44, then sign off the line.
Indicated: h=8 m=7
